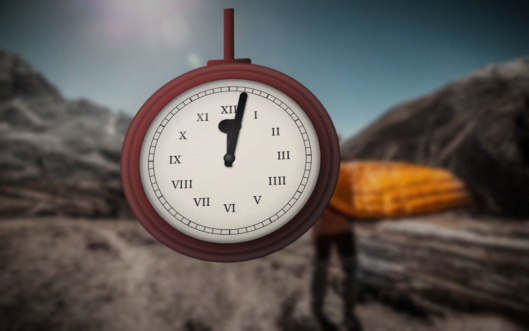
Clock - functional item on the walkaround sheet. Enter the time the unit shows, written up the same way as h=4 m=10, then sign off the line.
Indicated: h=12 m=2
